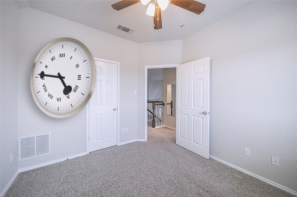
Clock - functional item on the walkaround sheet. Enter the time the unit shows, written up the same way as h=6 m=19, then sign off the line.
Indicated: h=4 m=46
